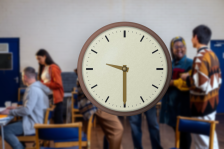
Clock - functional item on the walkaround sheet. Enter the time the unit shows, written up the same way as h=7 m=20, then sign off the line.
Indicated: h=9 m=30
